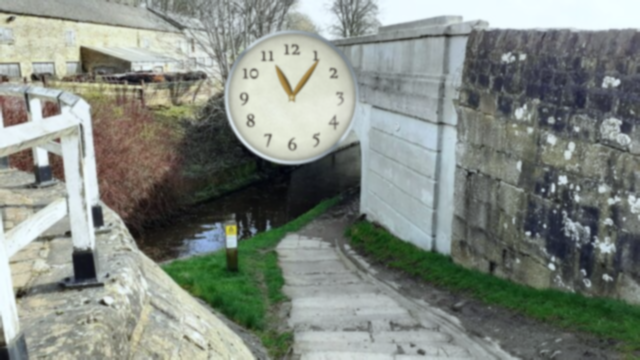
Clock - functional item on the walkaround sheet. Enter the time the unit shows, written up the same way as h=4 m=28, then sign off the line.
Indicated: h=11 m=6
